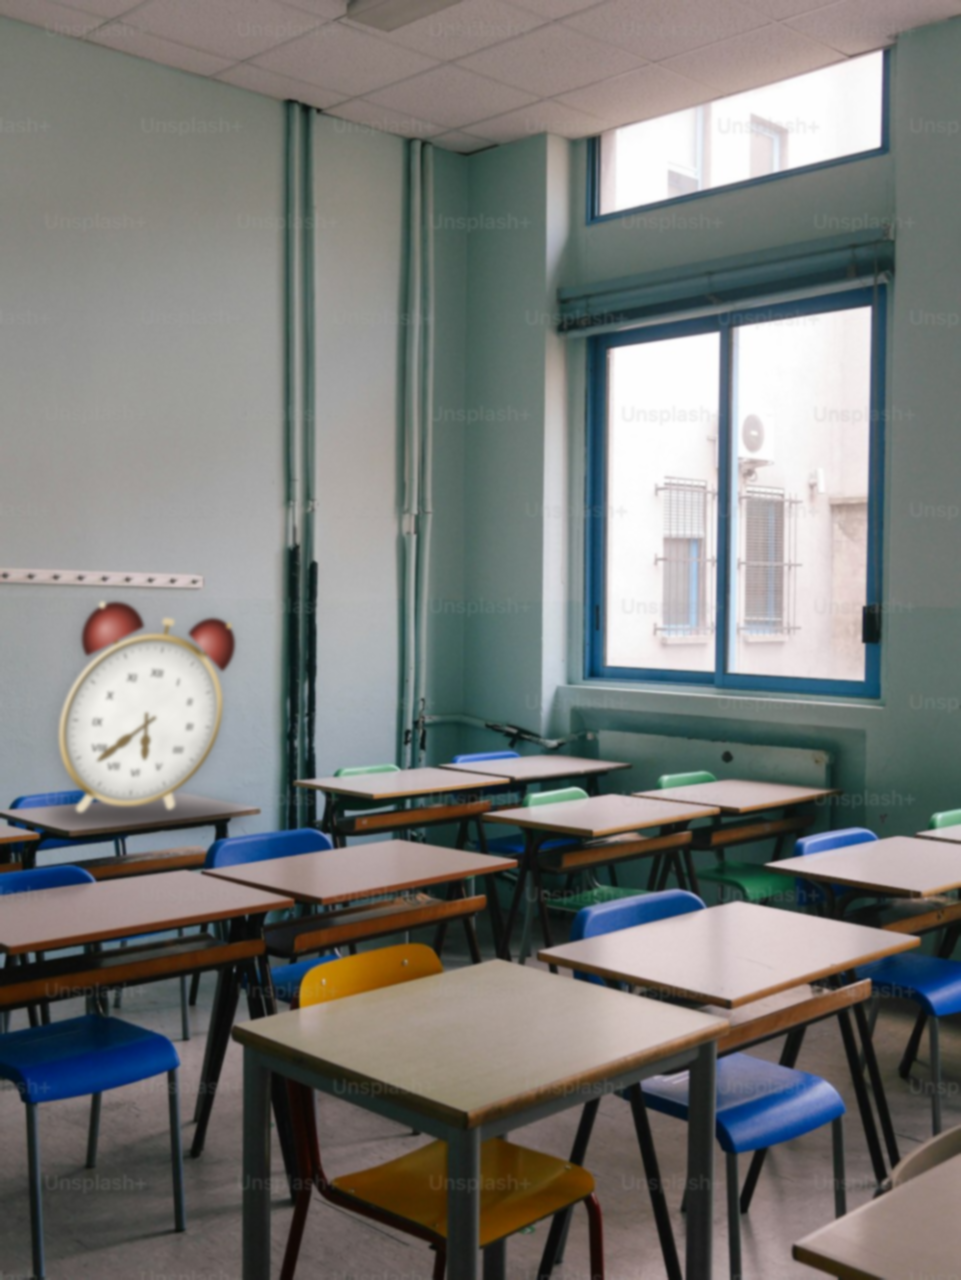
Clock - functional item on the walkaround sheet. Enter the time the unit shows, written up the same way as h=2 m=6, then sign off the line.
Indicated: h=5 m=38
